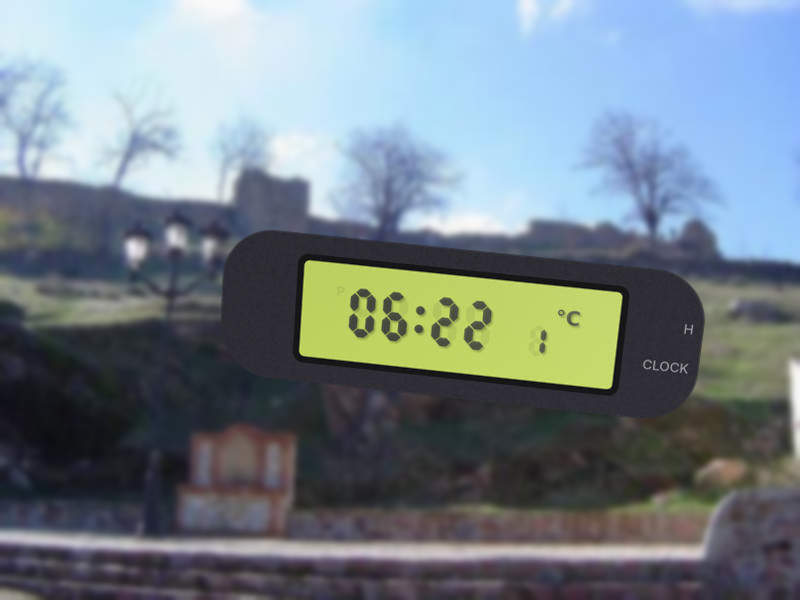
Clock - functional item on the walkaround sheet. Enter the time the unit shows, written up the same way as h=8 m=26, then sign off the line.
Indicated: h=6 m=22
